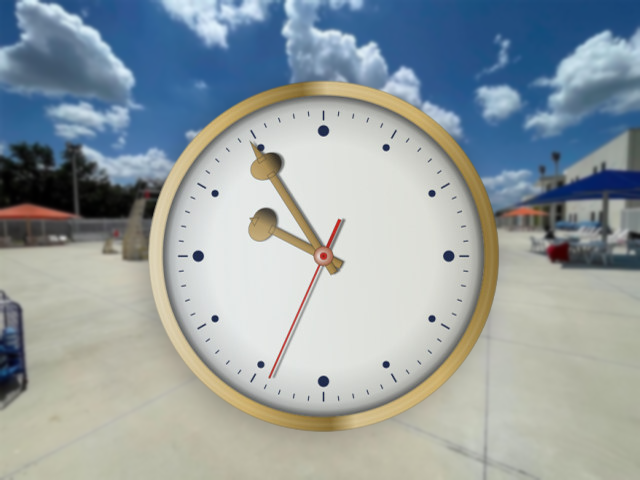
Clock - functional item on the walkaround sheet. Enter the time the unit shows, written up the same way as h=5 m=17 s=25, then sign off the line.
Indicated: h=9 m=54 s=34
